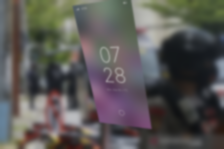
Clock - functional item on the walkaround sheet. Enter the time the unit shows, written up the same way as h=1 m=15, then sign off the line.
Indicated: h=7 m=28
